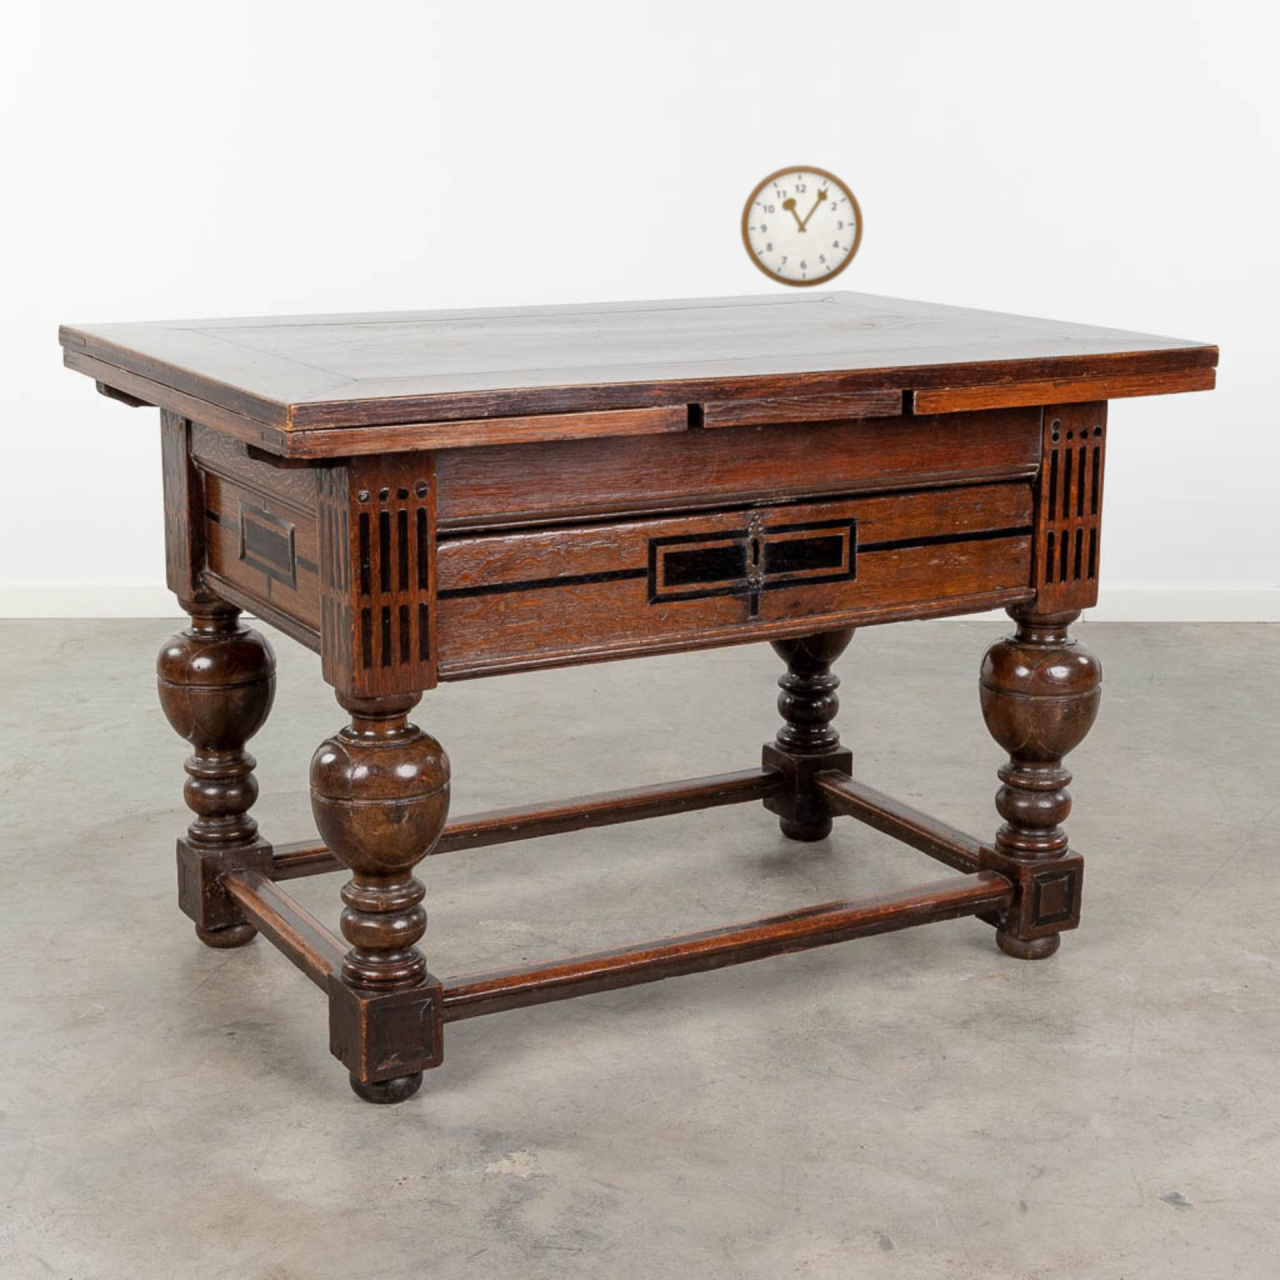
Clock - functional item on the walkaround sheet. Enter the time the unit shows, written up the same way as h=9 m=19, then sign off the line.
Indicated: h=11 m=6
